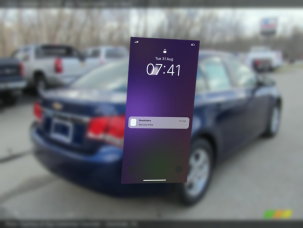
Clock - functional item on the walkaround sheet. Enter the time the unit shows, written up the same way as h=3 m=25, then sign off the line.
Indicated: h=7 m=41
